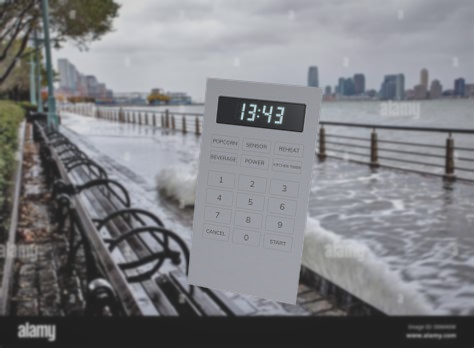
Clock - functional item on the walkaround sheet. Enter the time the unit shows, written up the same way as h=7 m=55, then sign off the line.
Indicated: h=13 m=43
